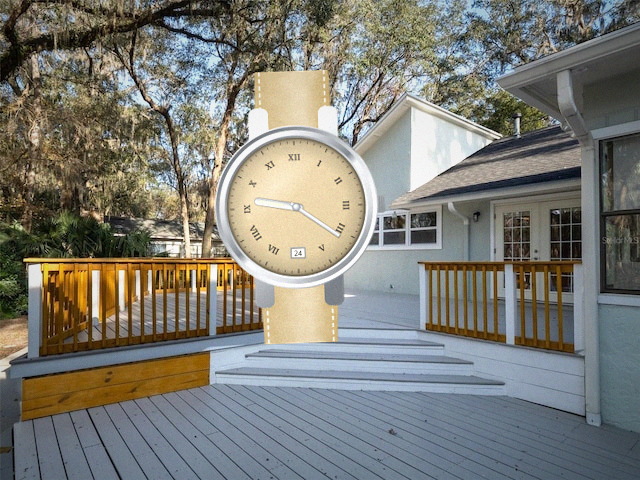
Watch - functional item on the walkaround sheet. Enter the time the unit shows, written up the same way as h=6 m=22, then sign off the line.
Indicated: h=9 m=21
